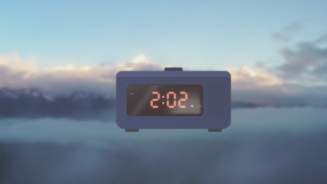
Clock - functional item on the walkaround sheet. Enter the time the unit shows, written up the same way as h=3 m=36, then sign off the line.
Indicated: h=2 m=2
